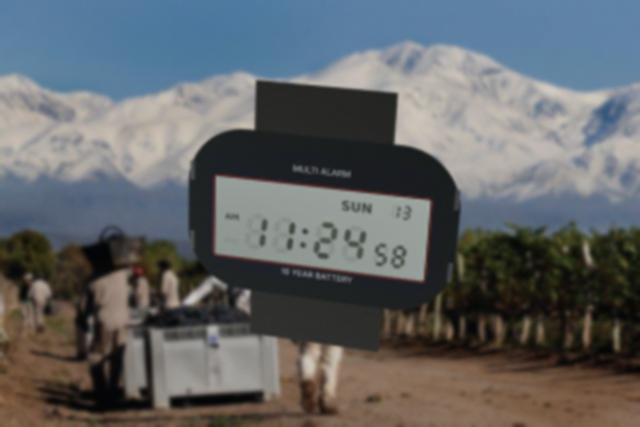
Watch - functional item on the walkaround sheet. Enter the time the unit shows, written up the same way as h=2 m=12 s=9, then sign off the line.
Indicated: h=11 m=24 s=58
